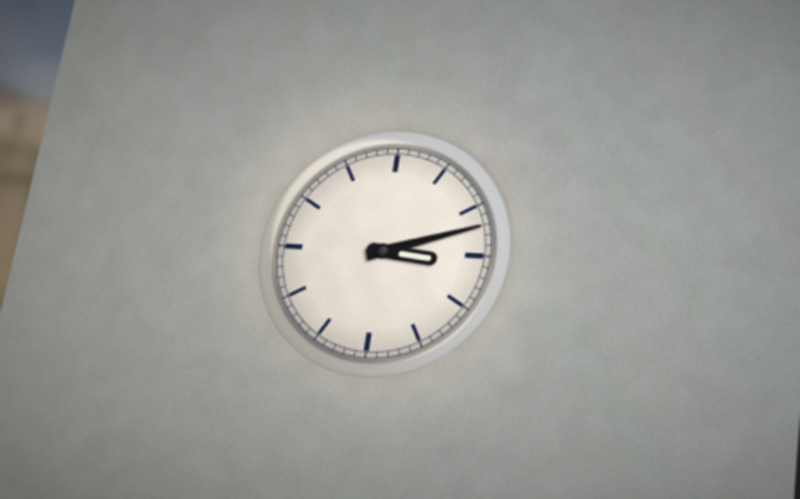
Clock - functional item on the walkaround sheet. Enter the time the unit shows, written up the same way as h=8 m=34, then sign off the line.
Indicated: h=3 m=12
